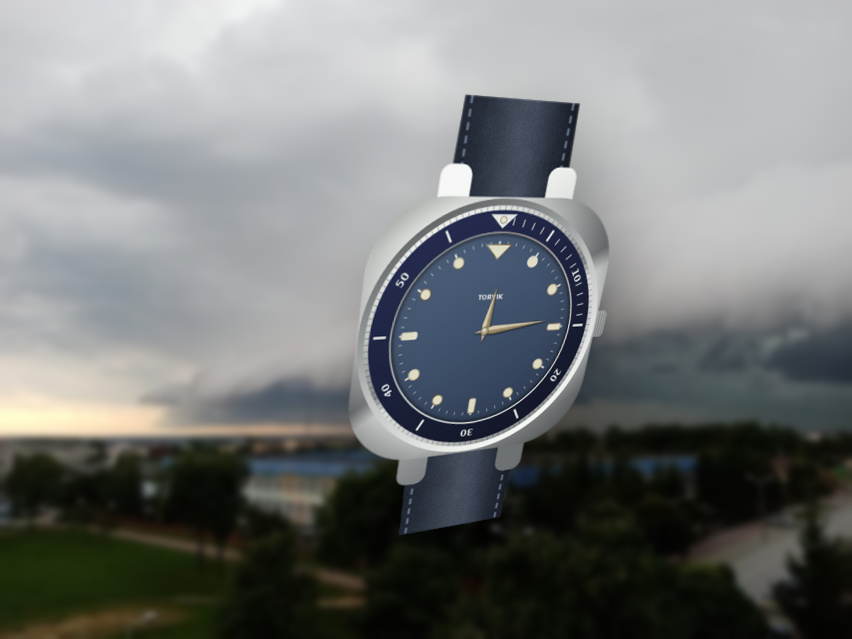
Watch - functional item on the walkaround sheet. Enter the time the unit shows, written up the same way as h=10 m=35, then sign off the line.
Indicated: h=12 m=14
